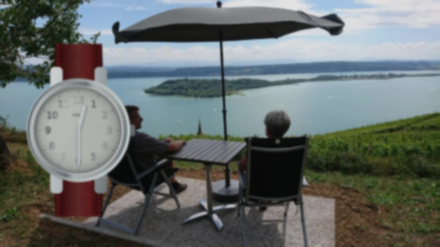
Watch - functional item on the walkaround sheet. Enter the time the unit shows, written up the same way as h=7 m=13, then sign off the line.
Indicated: h=12 m=30
